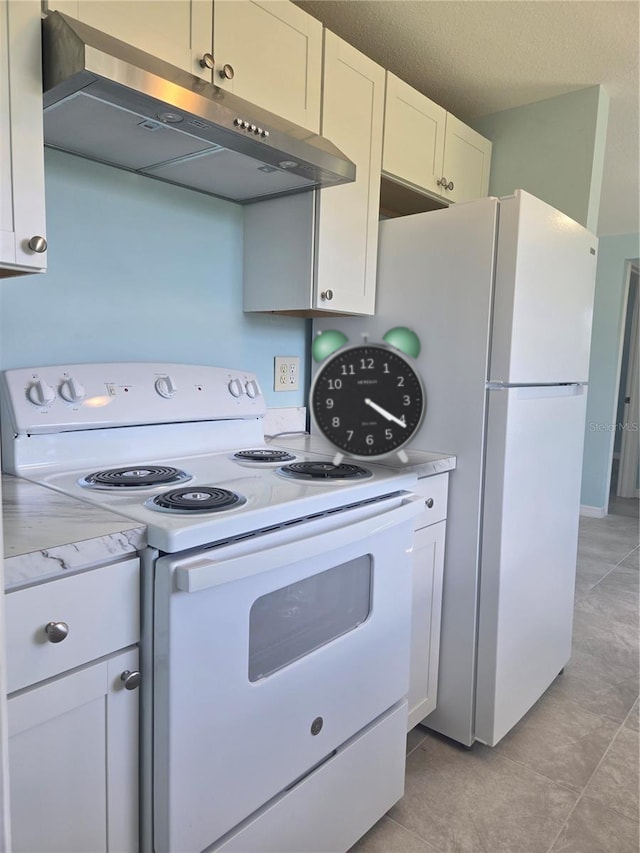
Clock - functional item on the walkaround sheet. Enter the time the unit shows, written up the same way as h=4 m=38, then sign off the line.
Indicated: h=4 m=21
